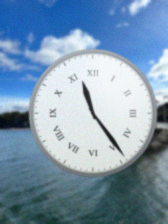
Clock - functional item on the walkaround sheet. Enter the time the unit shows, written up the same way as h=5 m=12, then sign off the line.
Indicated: h=11 m=24
